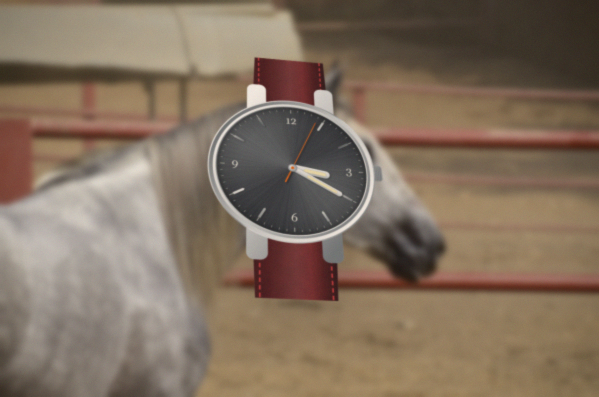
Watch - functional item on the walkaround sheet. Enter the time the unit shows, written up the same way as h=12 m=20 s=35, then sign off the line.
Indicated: h=3 m=20 s=4
